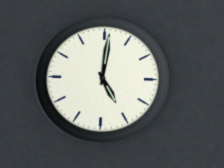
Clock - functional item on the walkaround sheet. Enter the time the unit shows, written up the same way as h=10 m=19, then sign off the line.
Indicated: h=5 m=1
